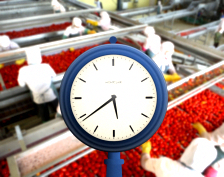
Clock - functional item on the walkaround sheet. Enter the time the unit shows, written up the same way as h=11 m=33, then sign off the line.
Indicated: h=5 m=39
